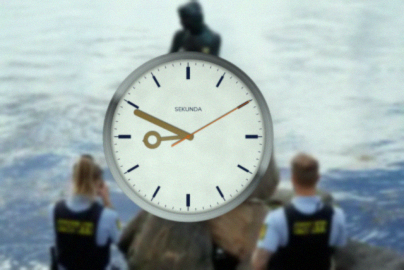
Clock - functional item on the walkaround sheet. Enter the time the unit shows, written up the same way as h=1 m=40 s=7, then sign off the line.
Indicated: h=8 m=49 s=10
